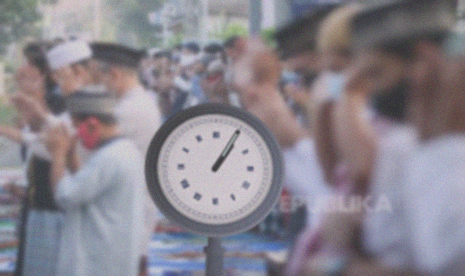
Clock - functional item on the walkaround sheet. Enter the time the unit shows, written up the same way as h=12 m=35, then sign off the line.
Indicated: h=1 m=5
